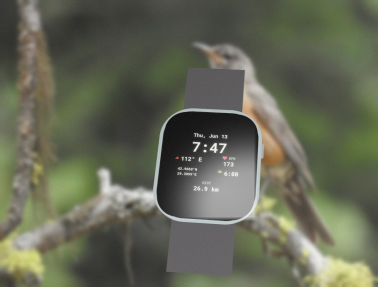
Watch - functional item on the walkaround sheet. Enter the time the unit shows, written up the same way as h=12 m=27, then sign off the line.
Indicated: h=7 m=47
